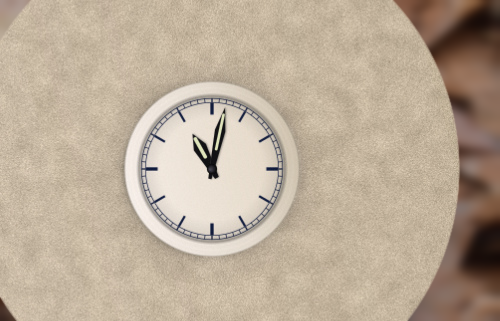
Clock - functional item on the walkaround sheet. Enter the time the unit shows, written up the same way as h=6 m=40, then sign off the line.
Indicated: h=11 m=2
